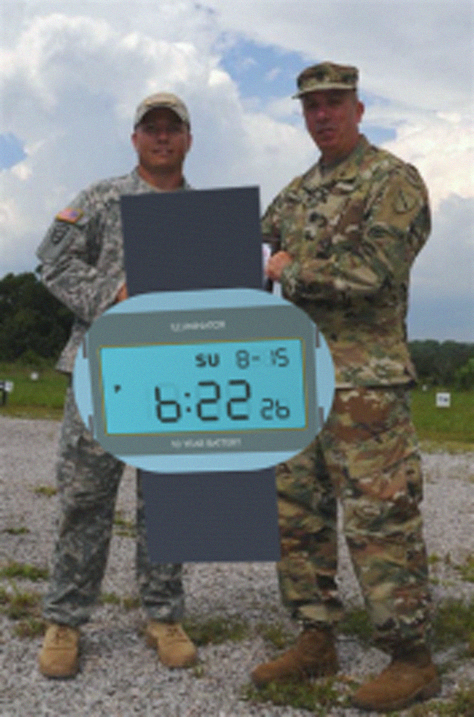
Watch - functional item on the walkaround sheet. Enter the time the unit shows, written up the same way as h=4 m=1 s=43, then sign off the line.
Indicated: h=6 m=22 s=26
